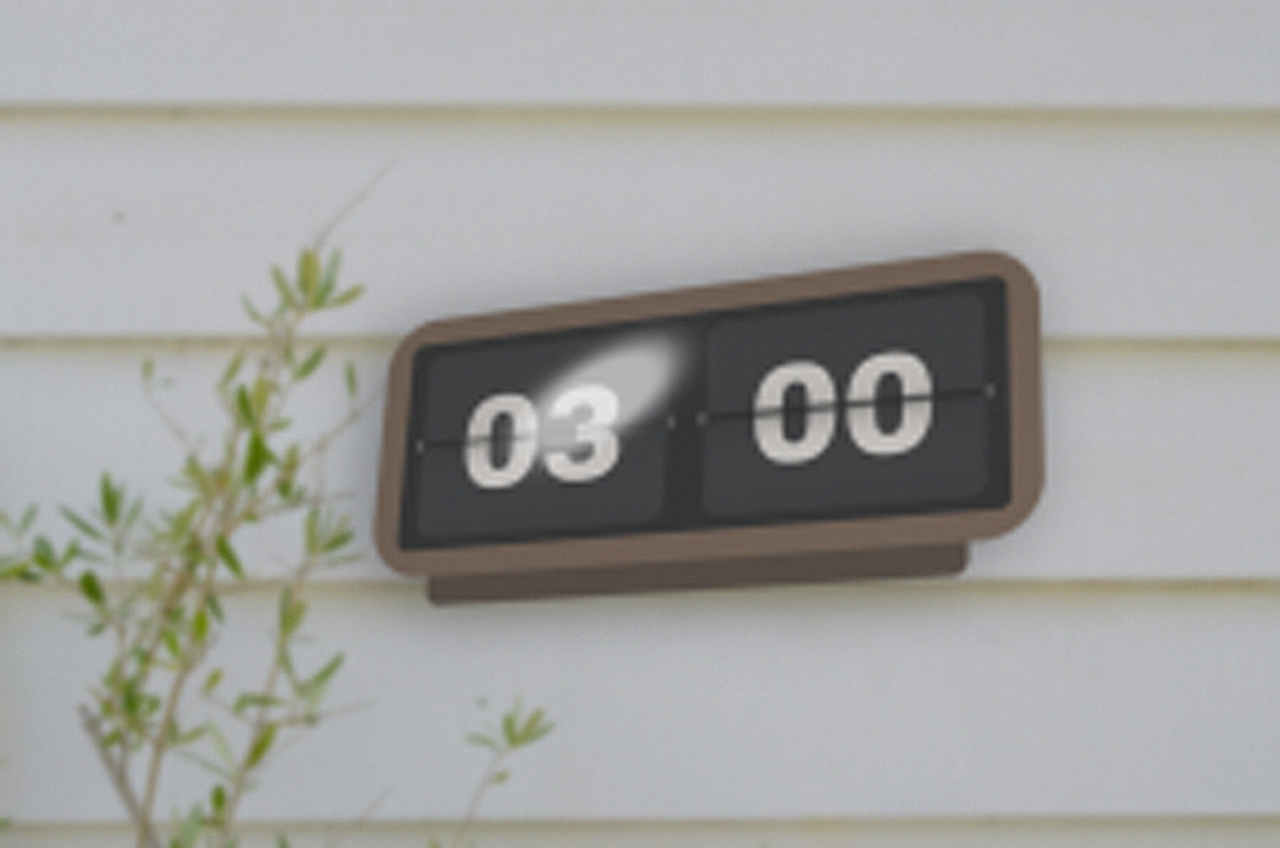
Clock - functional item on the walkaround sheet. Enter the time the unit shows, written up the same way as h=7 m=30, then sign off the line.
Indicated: h=3 m=0
